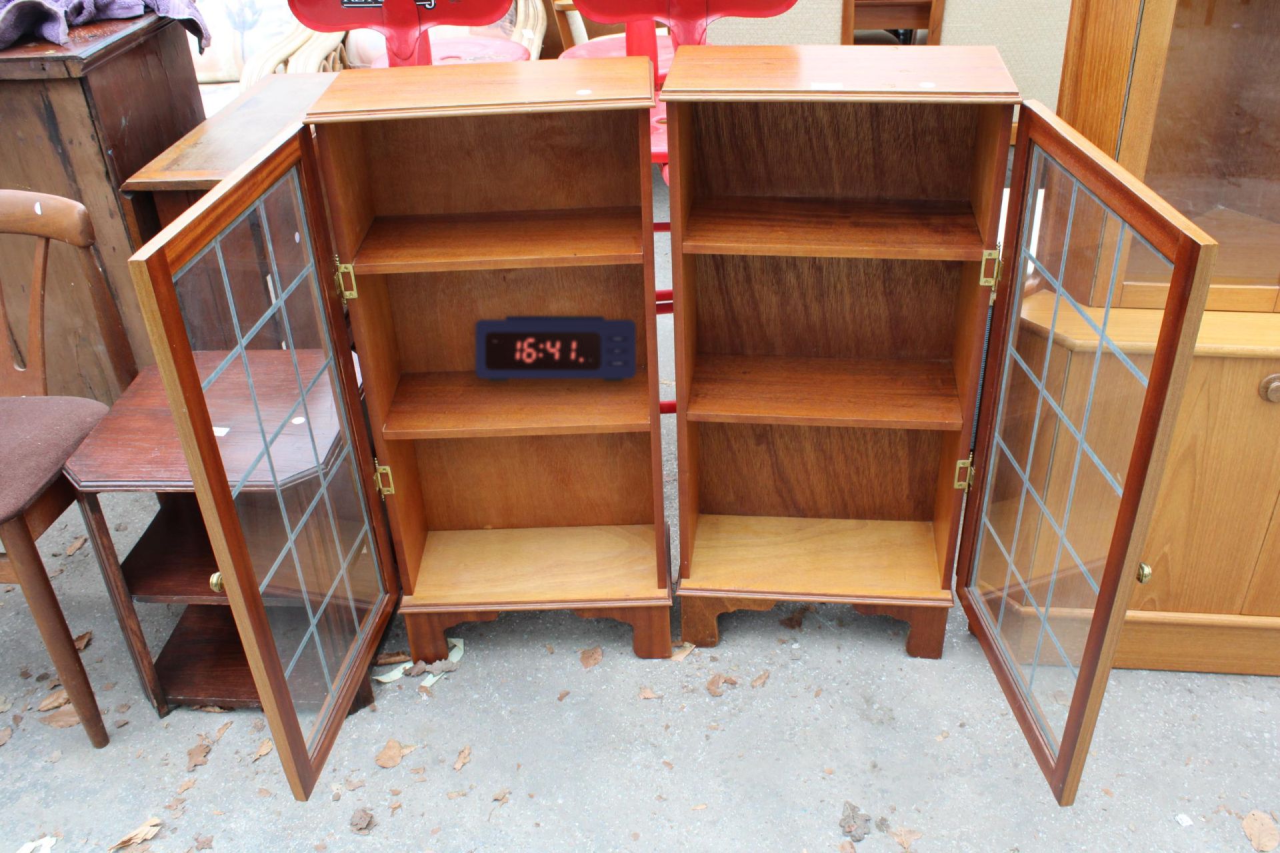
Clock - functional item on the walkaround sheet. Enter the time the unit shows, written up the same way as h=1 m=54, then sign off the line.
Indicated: h=16 m=41
